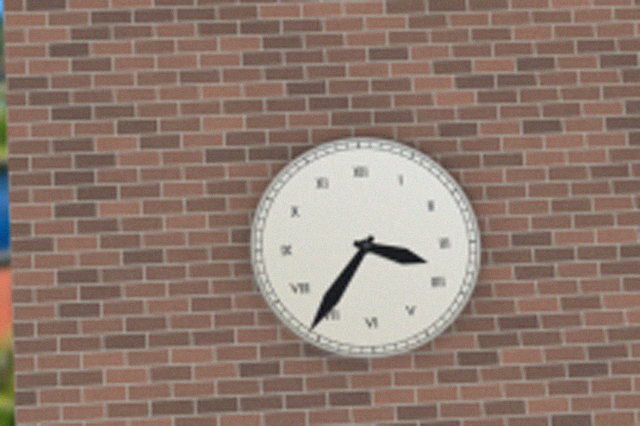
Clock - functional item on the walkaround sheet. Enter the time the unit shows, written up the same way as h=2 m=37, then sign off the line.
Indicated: h=3 m=36
